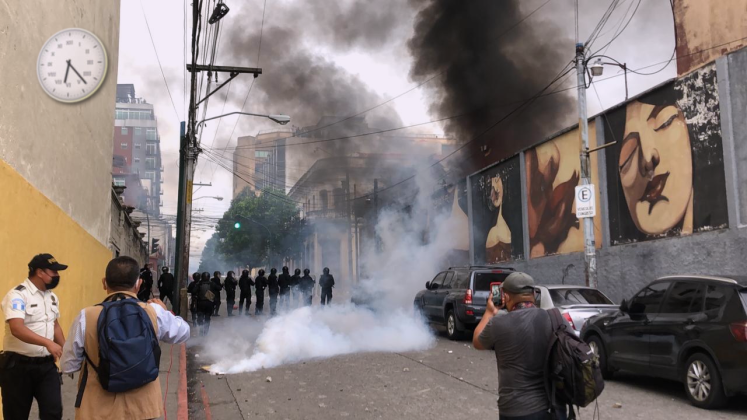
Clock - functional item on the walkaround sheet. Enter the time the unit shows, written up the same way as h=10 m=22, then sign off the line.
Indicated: h=6 m=23
